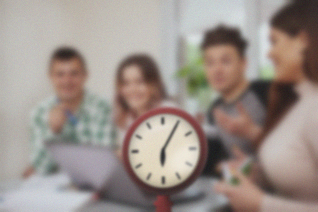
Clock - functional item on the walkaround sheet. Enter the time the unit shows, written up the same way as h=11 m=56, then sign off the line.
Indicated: h=6 m=5
